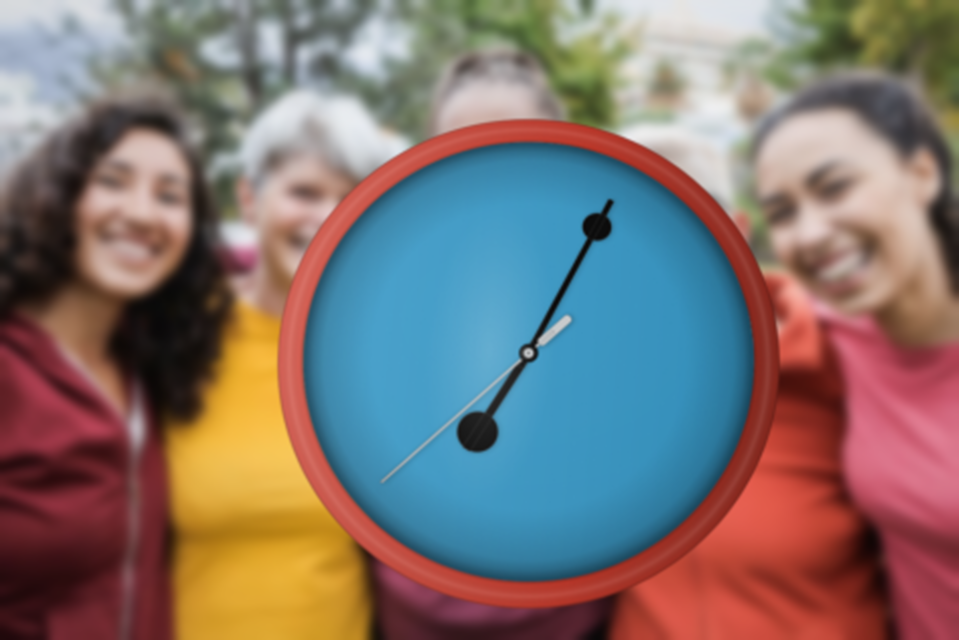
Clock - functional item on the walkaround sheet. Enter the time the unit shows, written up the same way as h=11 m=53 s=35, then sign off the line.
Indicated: h=7 m=4 s=38
